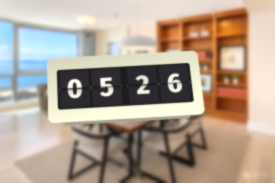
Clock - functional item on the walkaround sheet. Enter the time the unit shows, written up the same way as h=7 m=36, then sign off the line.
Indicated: h=5 m=26
